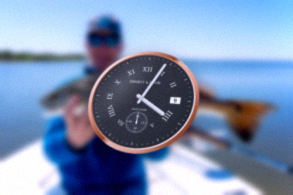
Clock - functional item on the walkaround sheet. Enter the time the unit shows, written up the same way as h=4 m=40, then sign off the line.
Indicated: h=4 m=4
